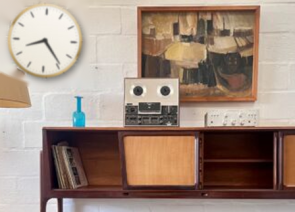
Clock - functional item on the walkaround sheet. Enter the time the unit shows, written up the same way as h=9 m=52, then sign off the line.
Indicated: h=8 m=24
